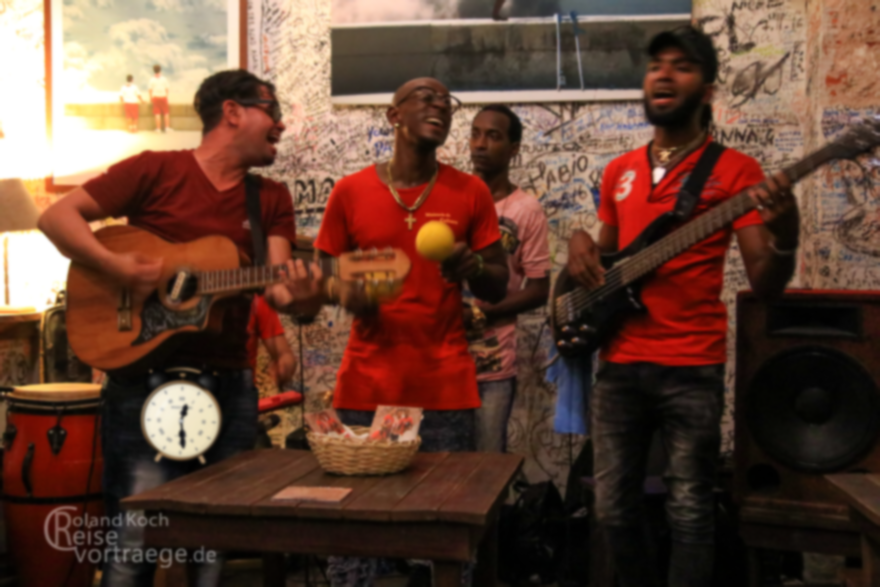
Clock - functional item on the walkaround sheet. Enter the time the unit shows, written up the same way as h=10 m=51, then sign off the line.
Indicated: h=12 m=29
